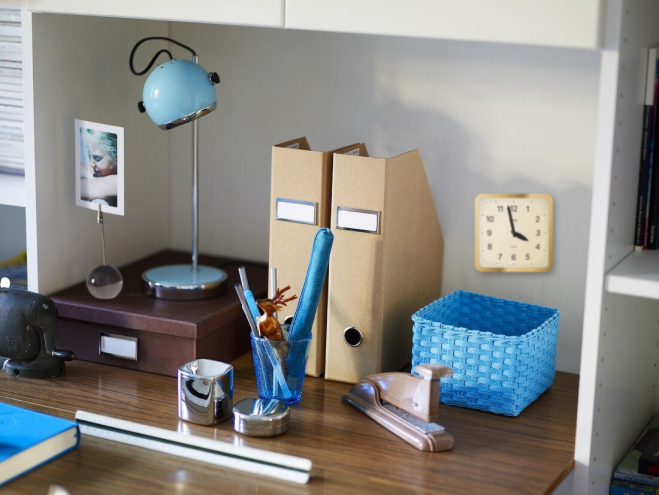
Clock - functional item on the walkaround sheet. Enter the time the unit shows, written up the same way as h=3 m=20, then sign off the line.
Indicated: h=3 m=58
